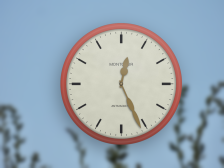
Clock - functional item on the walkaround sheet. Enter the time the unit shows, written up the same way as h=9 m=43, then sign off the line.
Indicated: h=12 m=26
